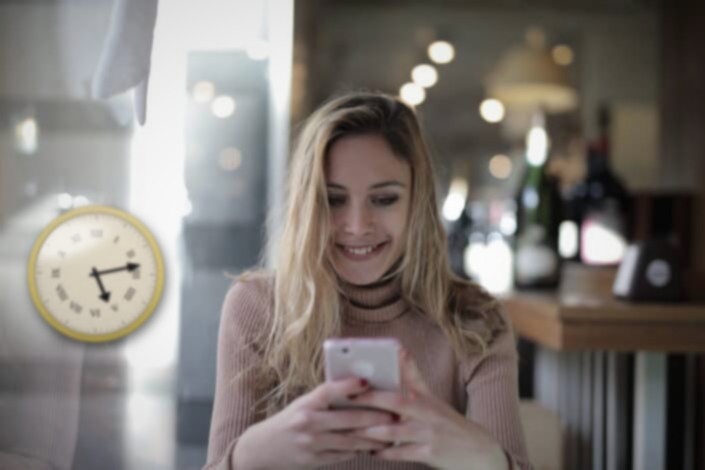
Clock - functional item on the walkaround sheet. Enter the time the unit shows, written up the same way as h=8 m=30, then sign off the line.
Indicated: h=5 m=13
